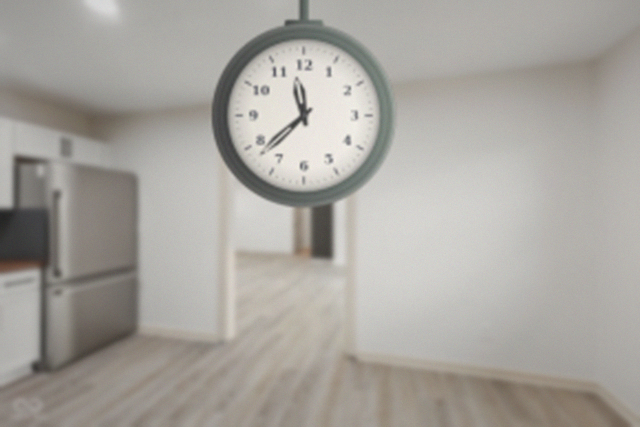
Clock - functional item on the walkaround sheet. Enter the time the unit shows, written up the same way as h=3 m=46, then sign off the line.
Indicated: h=11 m=38
